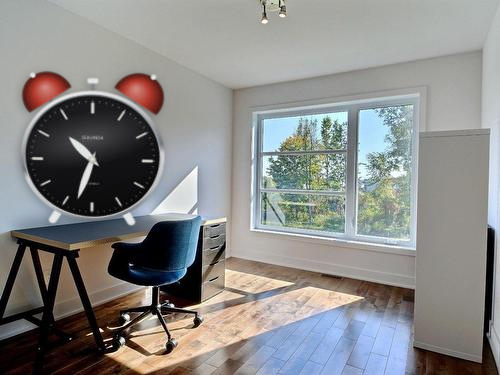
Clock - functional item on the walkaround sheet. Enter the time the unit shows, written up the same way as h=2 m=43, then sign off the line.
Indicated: h=10 m=33
